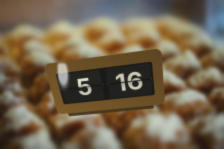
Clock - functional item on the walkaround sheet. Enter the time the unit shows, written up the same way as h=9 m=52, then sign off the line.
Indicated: h=5 m=16
